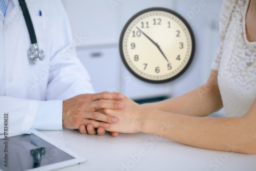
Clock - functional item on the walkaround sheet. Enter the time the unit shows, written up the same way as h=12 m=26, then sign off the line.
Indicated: h=4 m=52
